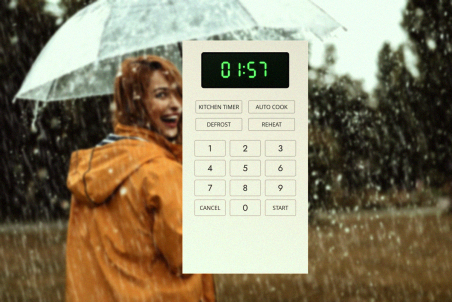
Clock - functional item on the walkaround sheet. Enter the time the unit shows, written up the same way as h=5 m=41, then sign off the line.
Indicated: h=1 m=57
